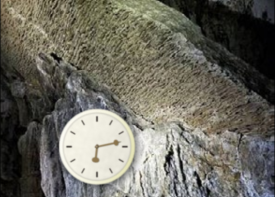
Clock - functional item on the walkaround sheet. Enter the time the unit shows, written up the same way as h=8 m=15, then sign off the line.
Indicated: h=6 m=13
